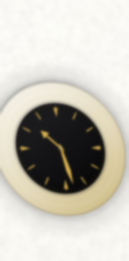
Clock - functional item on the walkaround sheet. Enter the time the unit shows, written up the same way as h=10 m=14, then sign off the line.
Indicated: h=10 m=28
